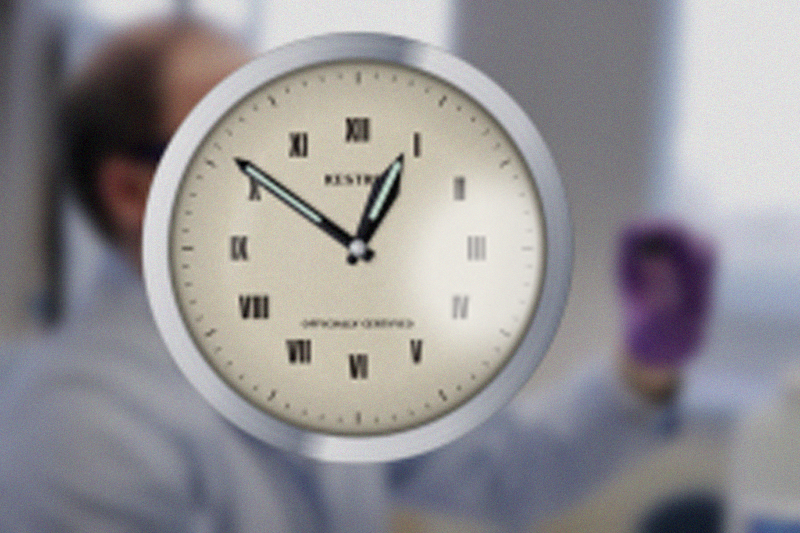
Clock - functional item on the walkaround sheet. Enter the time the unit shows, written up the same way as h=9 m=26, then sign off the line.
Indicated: h=12 m=51
